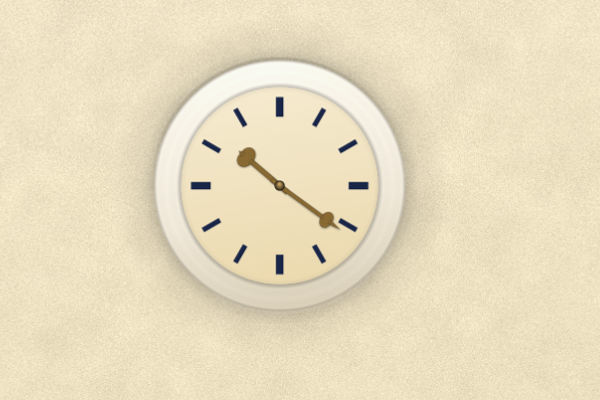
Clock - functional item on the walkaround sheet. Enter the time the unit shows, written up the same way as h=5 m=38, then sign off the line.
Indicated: h=10 m=21
